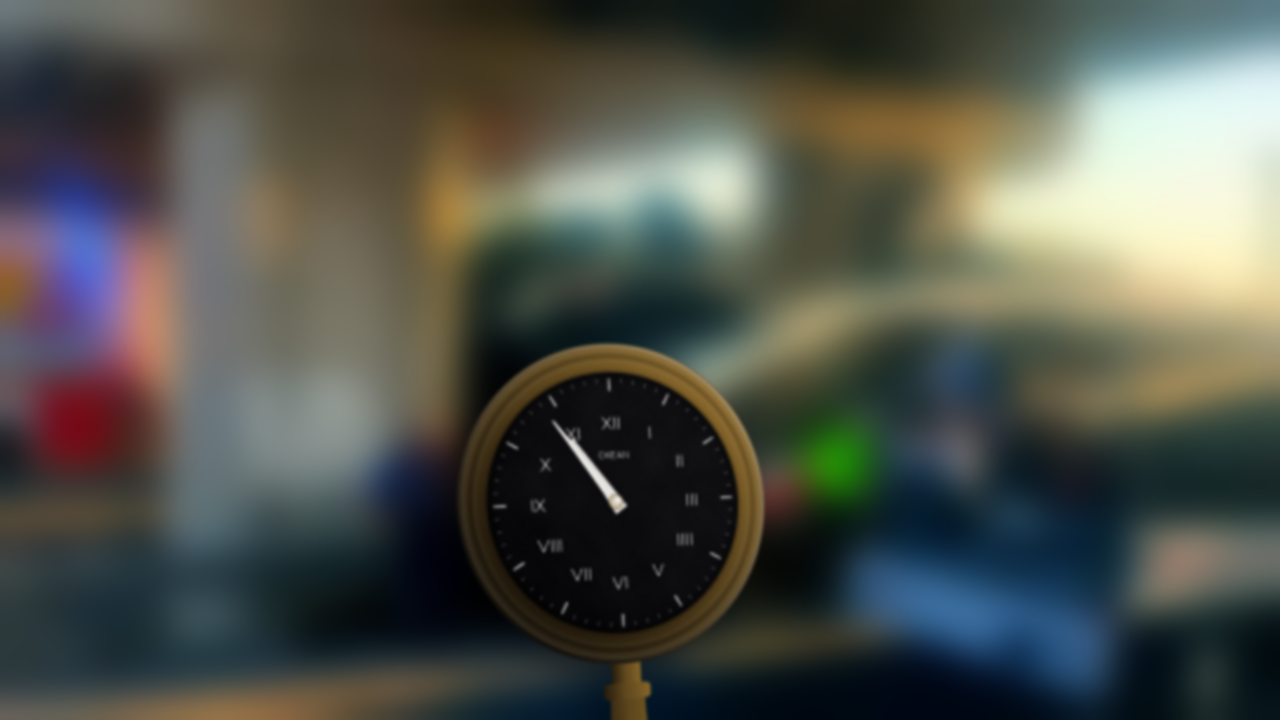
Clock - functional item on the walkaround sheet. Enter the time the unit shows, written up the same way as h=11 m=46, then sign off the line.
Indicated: h=10 m=54
